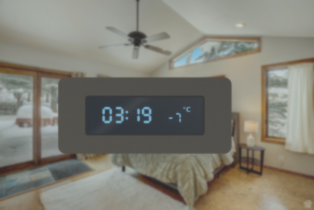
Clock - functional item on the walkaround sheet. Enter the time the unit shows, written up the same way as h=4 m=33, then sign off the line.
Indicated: h=3 m=19
